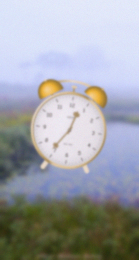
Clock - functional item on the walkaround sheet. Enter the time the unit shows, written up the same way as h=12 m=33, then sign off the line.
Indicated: h=12 m=36
